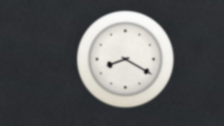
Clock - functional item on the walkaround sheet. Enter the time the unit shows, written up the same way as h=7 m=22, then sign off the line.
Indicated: h=8 m=20
